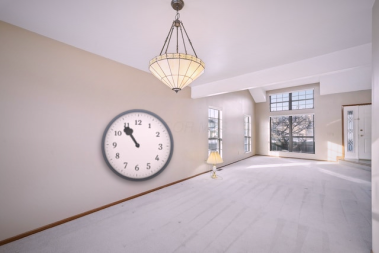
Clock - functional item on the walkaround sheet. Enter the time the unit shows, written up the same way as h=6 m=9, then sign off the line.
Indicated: h=10 m=54
